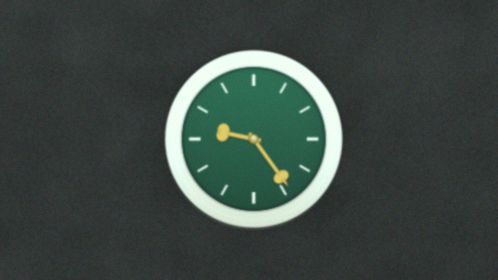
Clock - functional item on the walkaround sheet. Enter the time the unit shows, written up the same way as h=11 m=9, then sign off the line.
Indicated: h=9 m=24
